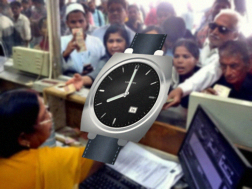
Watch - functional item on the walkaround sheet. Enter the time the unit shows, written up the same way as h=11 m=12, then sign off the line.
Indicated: h=8 m=0
